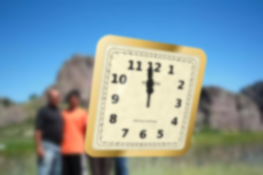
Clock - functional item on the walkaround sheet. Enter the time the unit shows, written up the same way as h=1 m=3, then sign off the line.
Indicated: h=11 m=59
